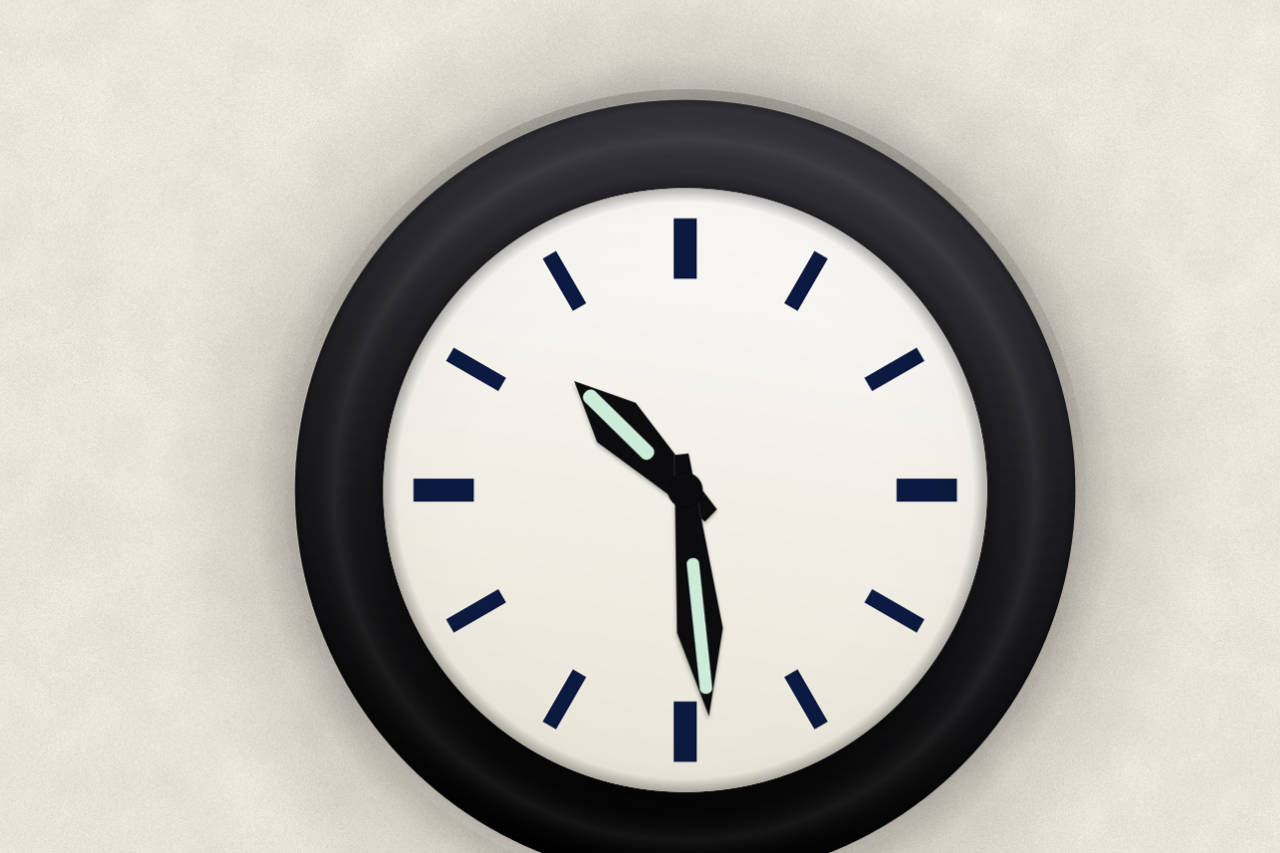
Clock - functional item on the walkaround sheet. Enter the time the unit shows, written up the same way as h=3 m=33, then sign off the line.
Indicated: h=10 m=29
